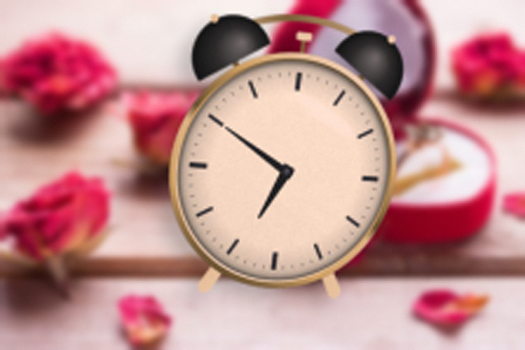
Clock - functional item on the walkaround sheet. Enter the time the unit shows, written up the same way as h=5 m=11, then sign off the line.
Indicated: h=6 m=50
